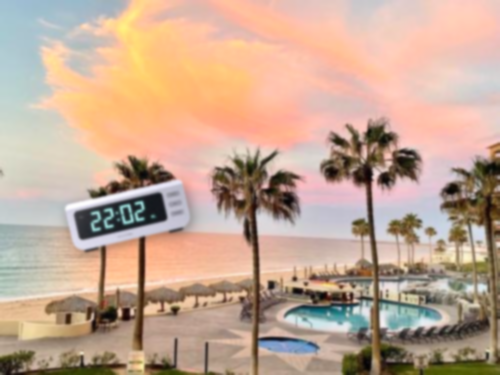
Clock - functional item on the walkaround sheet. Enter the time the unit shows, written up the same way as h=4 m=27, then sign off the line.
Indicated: h=22 m=2
